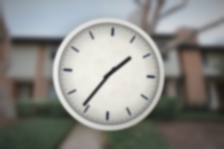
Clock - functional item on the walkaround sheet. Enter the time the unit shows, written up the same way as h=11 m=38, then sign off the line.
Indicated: h=1 m=36
